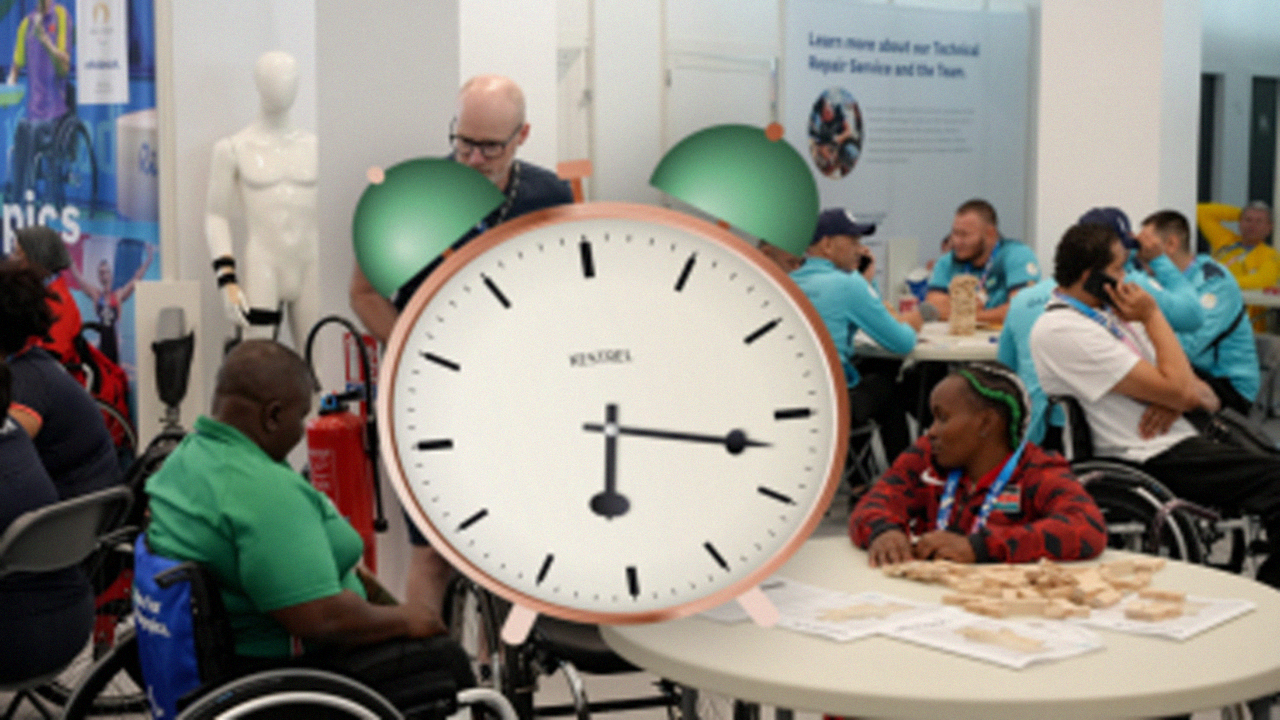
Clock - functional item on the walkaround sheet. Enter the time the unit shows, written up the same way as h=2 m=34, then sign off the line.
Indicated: h=6 m=17
